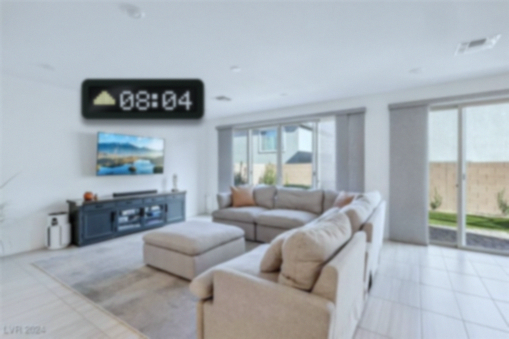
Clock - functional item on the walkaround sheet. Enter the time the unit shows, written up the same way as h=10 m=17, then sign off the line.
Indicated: h=8 m=4
